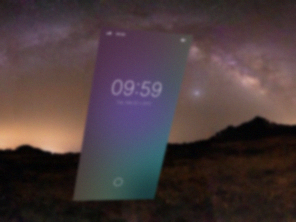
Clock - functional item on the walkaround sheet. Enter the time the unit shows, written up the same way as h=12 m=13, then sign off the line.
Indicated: h=9 m=59
